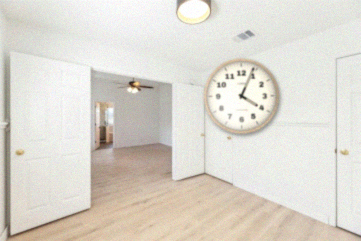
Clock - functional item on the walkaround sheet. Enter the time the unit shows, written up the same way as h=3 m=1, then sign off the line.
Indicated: h=4 m=4
